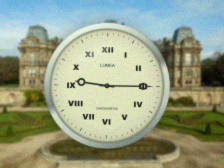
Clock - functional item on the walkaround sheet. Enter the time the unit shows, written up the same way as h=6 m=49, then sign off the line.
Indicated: h=9 m=15
